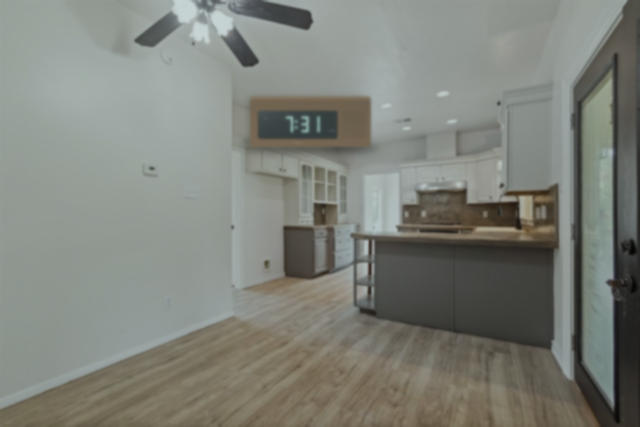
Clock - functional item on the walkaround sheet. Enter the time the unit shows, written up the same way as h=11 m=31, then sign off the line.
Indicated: h=7 m=31
